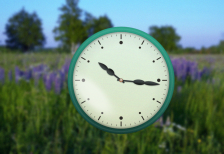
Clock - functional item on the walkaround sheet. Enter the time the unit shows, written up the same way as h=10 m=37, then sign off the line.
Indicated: h=10 m=16
